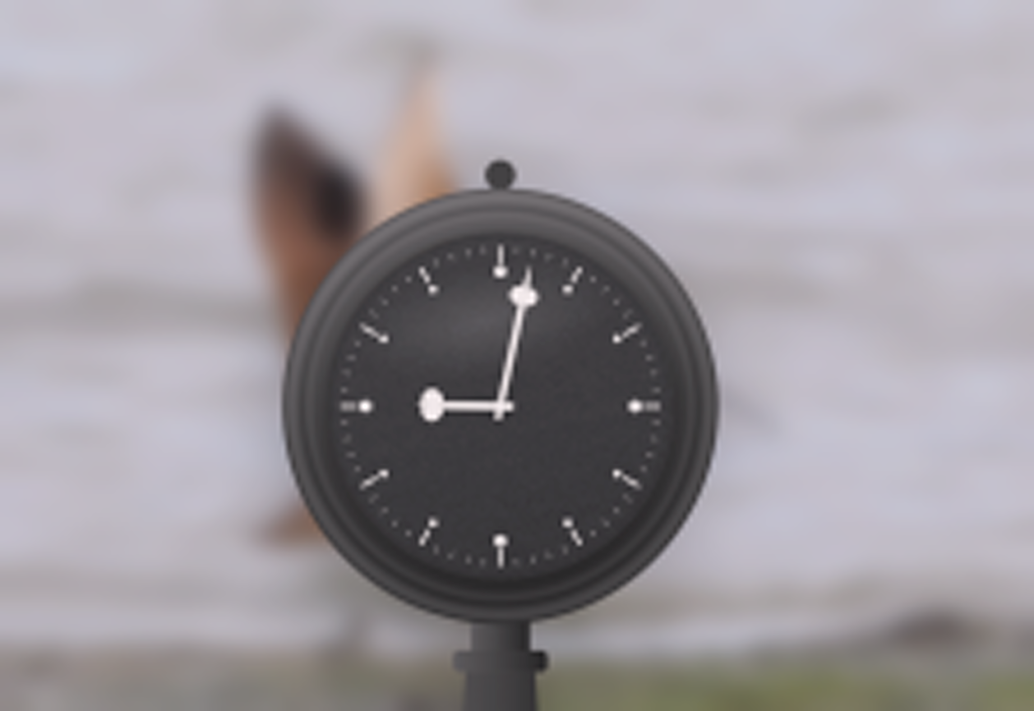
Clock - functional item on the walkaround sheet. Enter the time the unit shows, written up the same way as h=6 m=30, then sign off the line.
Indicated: h=9 m=2
